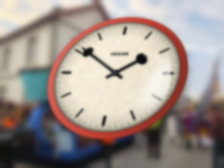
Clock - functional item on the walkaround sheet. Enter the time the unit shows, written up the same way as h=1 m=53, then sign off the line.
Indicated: h=1 m=51
